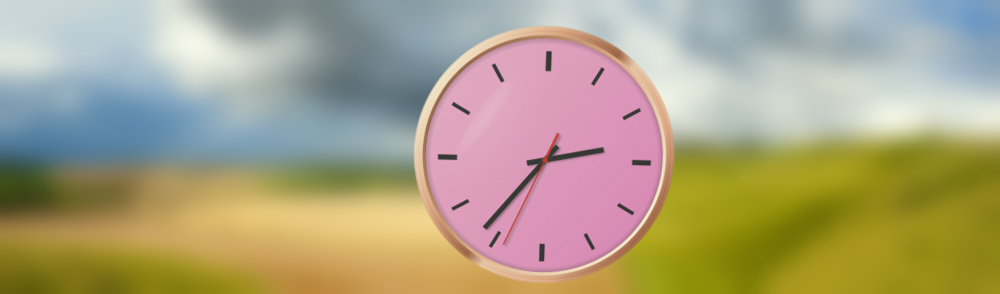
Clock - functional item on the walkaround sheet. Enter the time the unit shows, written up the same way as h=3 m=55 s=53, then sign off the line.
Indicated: h=2 m=36 s=34
